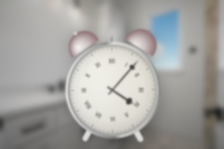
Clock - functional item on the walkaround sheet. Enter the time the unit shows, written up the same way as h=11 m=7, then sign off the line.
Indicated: h=4 m=7
